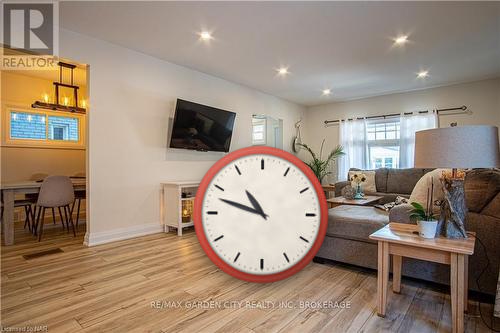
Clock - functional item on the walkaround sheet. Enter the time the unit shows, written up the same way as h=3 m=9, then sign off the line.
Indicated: h=10 m=48
